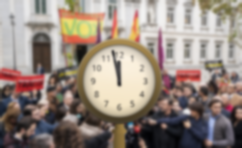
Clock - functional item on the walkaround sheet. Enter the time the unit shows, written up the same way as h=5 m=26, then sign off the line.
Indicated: h=11 m=58
